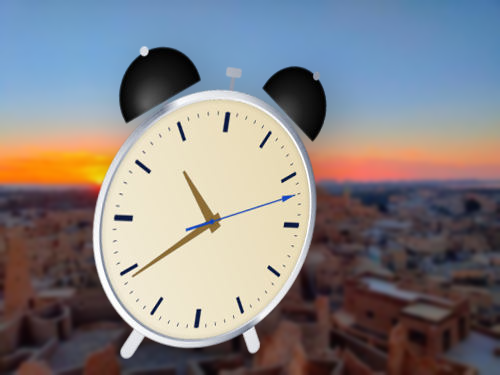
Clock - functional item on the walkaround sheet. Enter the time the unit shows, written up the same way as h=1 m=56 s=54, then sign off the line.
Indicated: h=10 m=39 s=12
